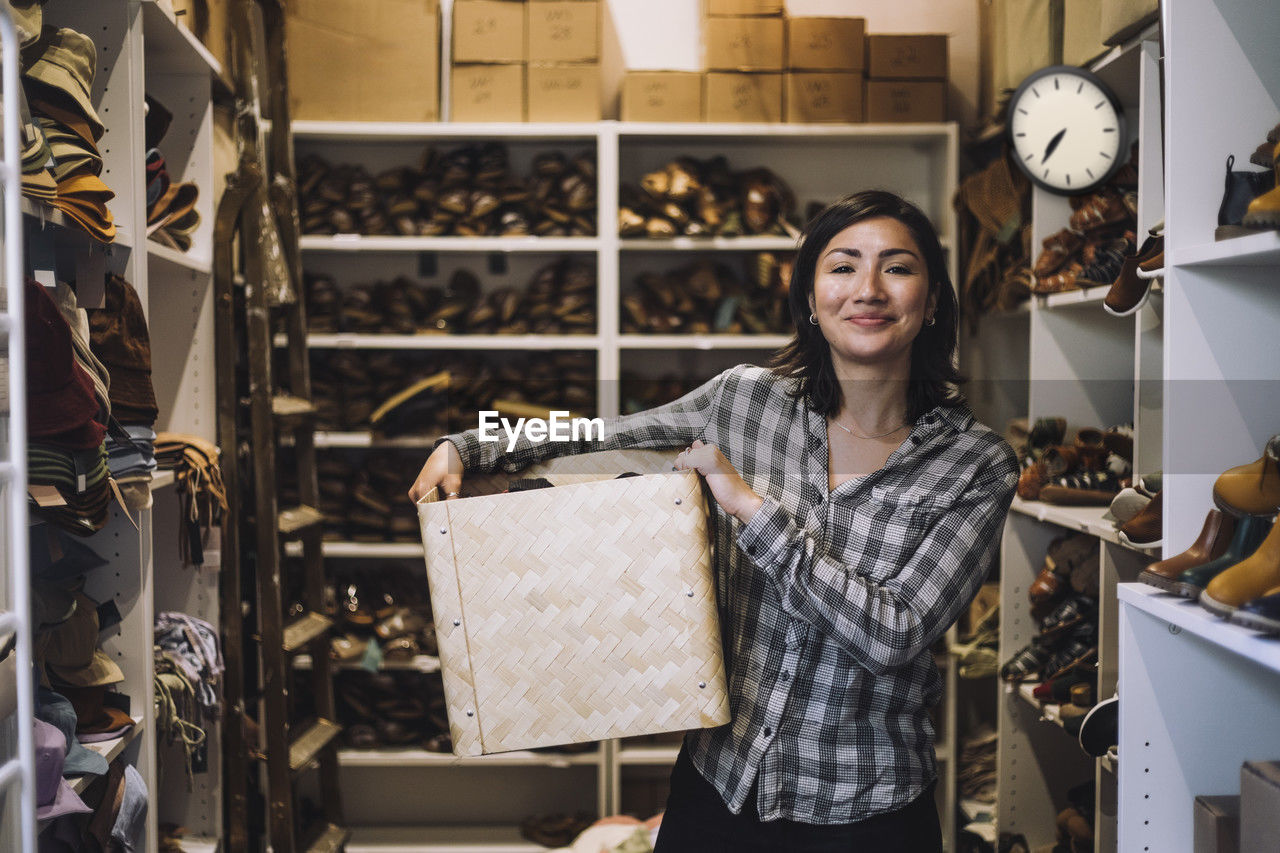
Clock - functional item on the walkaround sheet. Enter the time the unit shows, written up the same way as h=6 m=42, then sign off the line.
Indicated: h=7 m=37
